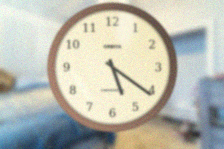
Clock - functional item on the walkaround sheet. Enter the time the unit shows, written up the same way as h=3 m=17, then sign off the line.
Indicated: h=5 m=21
